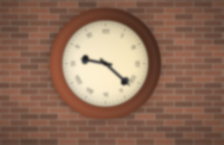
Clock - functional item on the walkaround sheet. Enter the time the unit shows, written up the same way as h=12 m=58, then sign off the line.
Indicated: h=9 m=22
